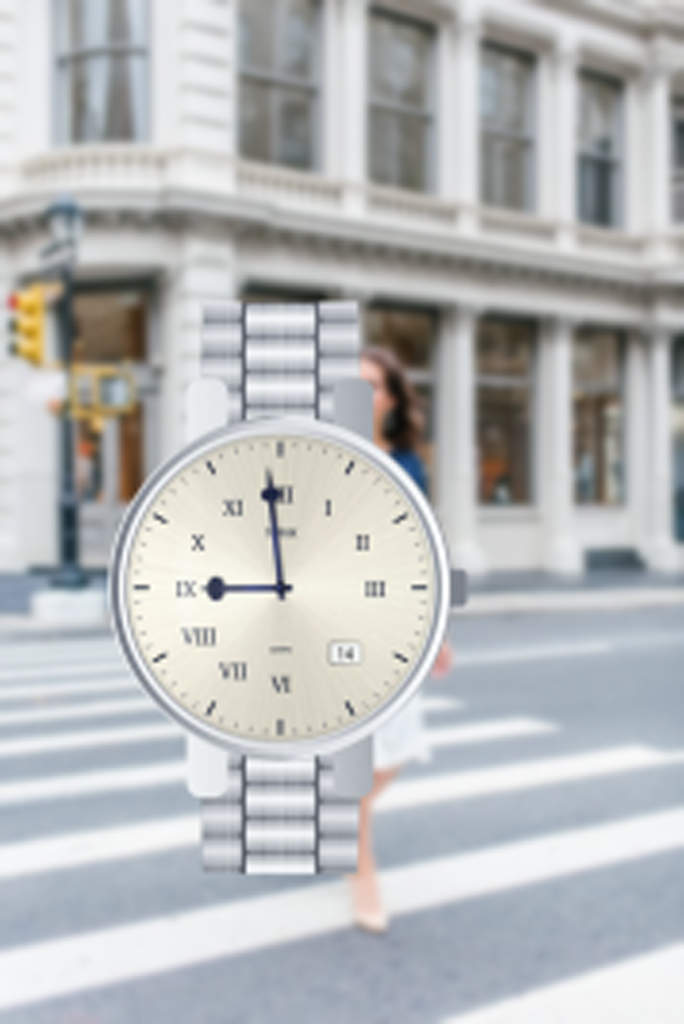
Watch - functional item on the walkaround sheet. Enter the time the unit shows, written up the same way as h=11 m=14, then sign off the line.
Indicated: h=8 m=59
